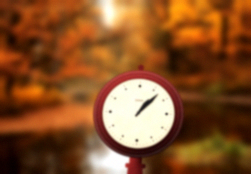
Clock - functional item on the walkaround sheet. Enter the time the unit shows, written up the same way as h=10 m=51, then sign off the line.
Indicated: h=1 m=7
